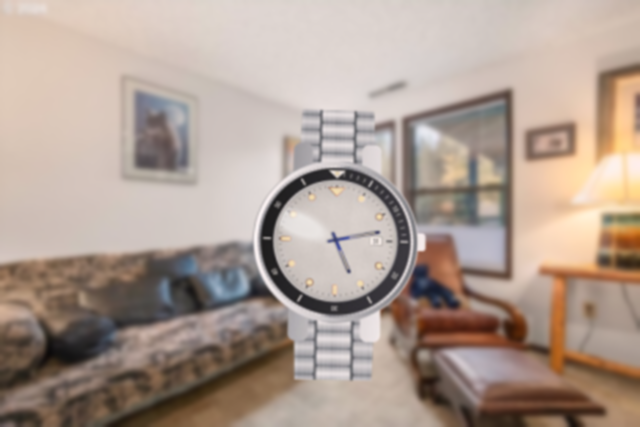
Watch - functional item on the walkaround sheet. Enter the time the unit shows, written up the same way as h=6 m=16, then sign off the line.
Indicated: h=5 m=13
